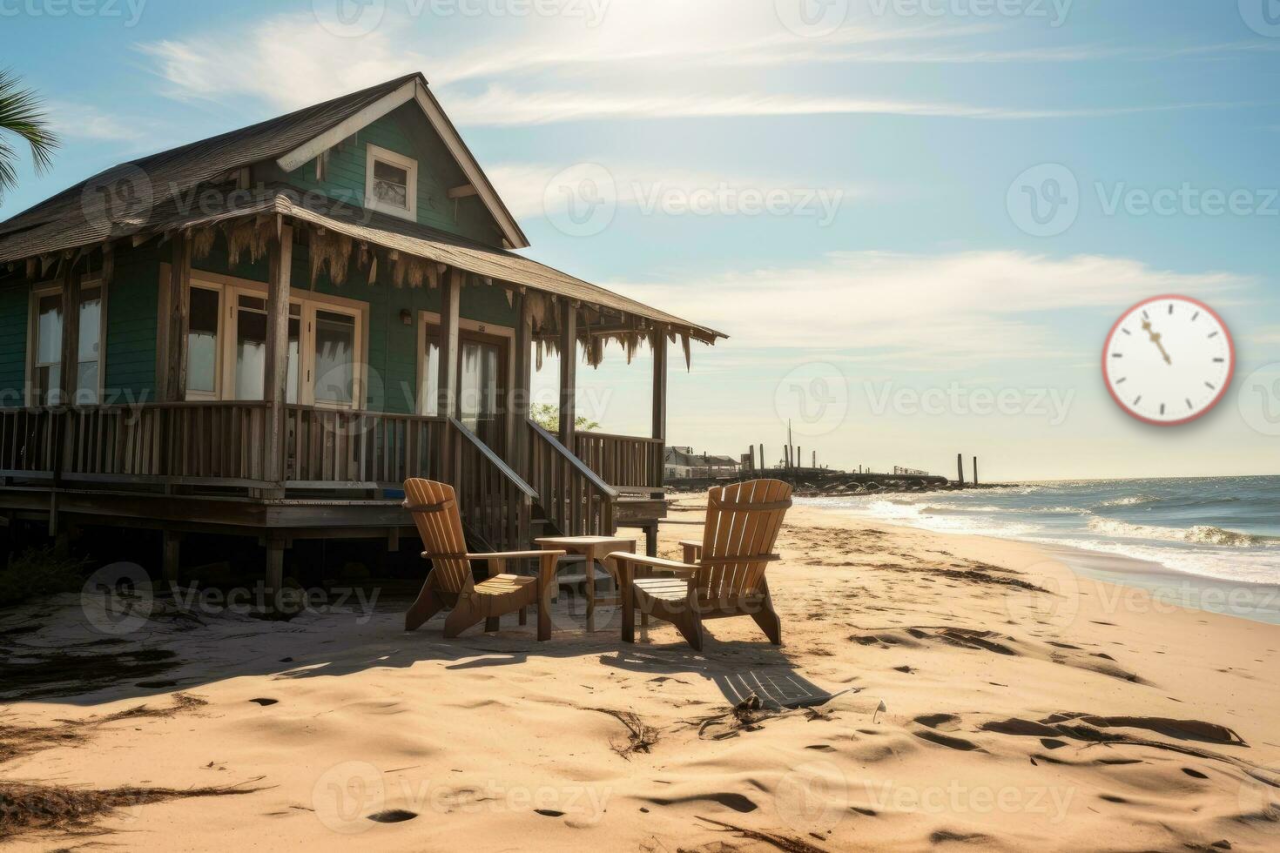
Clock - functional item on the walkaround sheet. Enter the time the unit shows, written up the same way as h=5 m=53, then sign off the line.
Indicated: h=10 m=54
